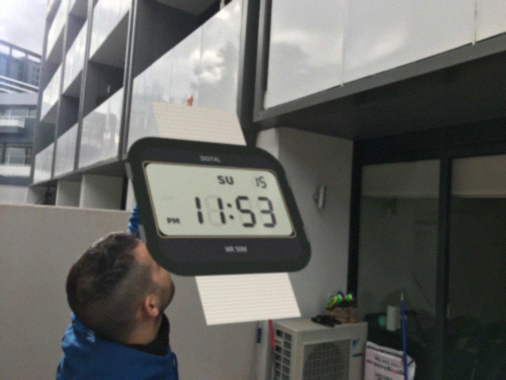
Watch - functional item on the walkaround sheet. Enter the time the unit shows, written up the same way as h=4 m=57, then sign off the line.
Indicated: h=11 m=53
